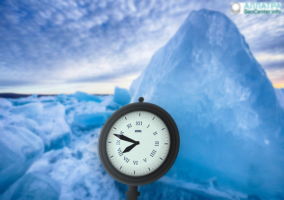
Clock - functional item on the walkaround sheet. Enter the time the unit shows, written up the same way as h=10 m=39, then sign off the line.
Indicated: h=7 m=48
